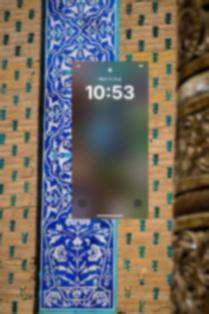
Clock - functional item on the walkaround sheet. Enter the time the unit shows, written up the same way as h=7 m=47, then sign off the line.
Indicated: h=10 m=53
